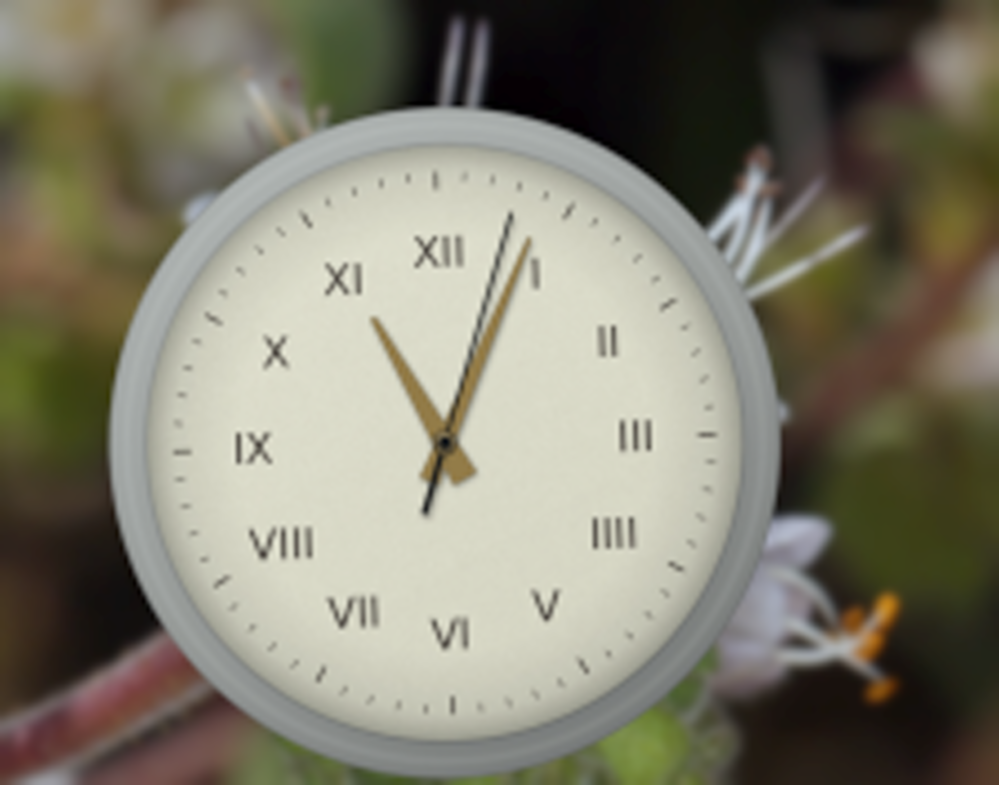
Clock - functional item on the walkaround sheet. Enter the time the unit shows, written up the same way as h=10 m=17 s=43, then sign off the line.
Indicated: h=11 m=4 s=3
